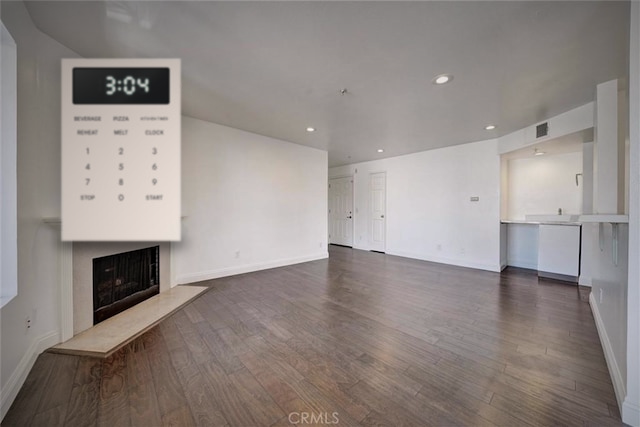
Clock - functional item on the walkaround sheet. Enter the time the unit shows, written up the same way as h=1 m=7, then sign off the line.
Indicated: h=3 m=4
